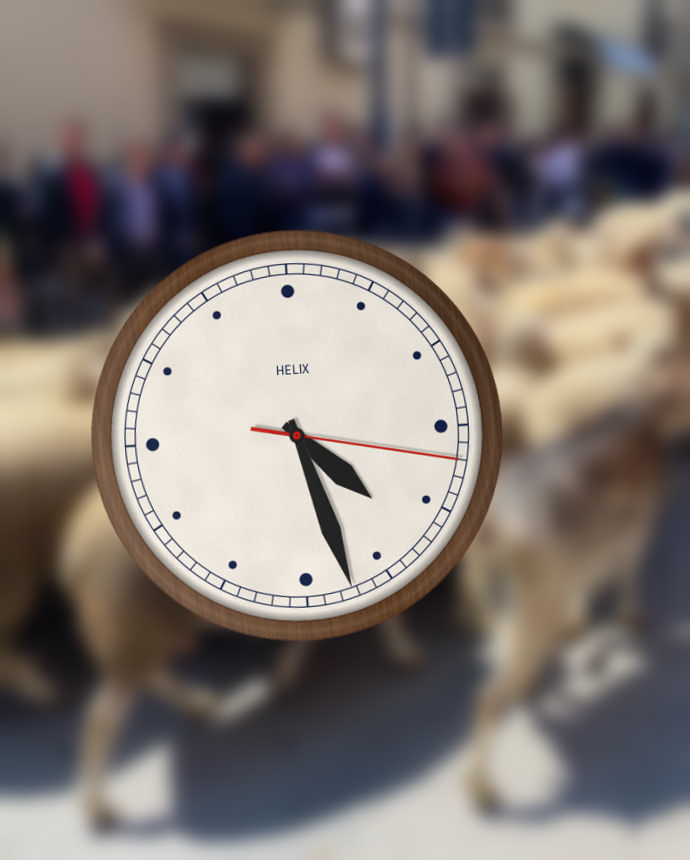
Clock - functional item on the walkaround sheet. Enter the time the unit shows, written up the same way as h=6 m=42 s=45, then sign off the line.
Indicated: h=4 m=27 s=17
